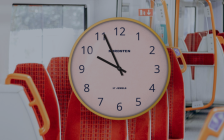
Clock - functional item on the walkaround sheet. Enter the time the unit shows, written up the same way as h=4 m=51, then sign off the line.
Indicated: h=9 m=56
